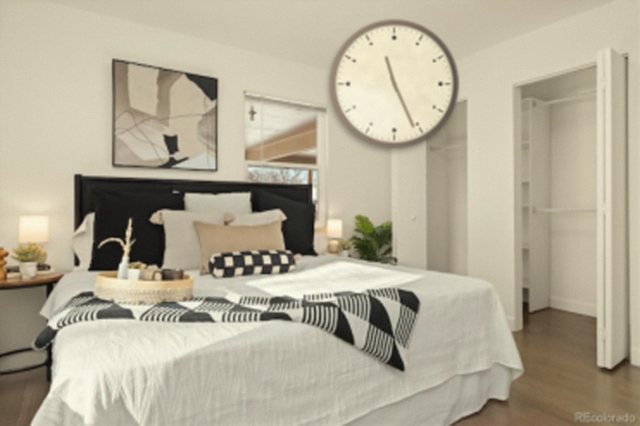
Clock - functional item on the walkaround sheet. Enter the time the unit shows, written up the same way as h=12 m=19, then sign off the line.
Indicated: h=11 m=26
